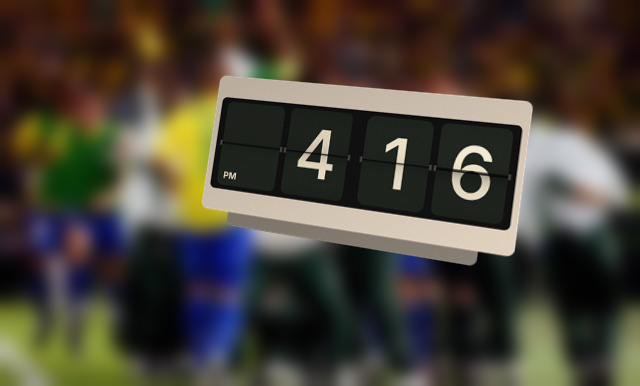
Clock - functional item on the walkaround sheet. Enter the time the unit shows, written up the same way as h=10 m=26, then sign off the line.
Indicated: h=4 m=16
